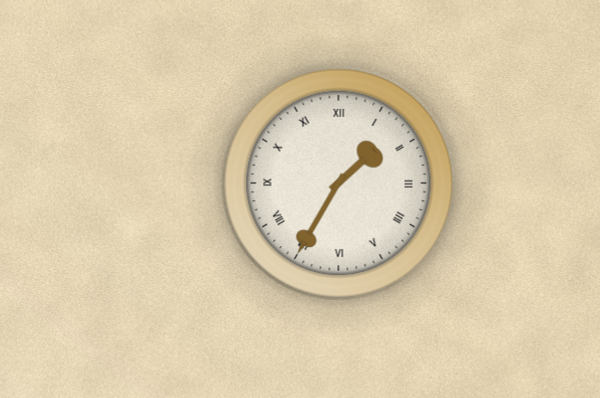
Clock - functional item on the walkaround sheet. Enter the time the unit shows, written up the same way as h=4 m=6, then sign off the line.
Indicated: h=1 m=35
